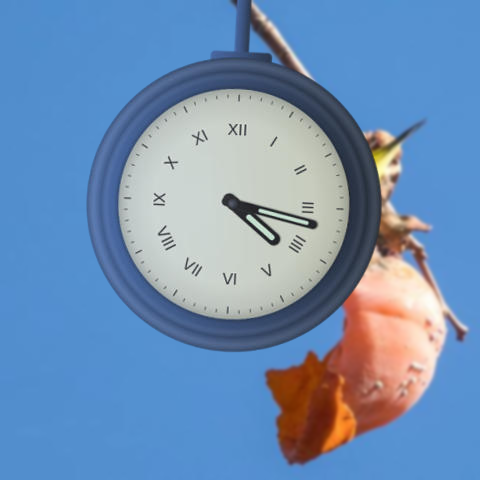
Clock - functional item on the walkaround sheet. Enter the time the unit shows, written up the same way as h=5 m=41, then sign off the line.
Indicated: h=4 m=17
